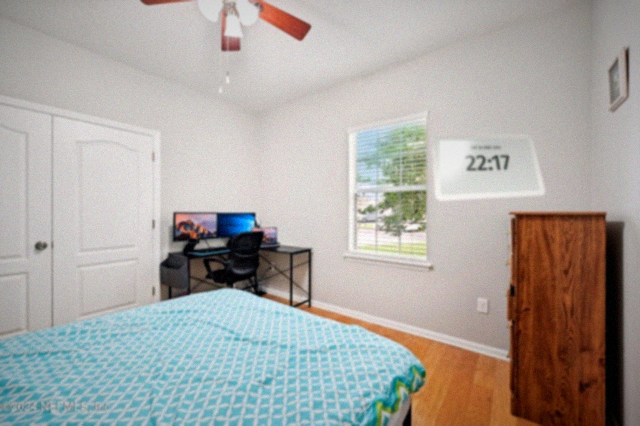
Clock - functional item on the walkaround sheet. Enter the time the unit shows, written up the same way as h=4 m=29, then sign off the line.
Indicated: h=22 m=17
